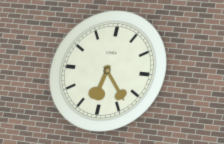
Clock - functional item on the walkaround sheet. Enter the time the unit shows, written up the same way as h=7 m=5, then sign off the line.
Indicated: h=6 m=23
